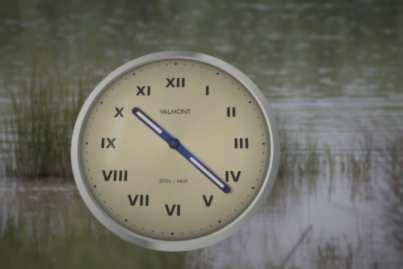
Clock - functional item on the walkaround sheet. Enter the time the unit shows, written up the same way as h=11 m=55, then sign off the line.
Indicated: h=10 m=22
